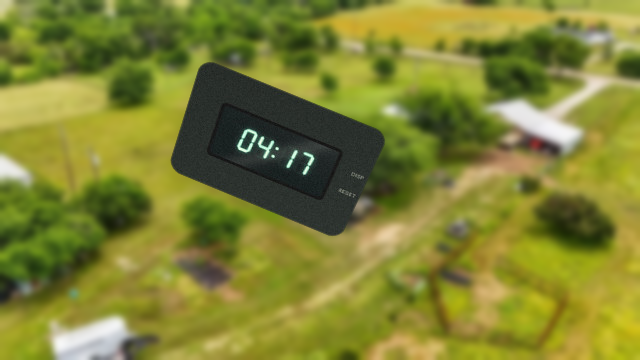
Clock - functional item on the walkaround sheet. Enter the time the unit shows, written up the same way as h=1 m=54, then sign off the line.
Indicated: h=4 m=17
